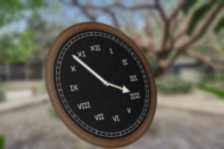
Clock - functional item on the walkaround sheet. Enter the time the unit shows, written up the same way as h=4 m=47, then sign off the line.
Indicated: h=3 m=53
